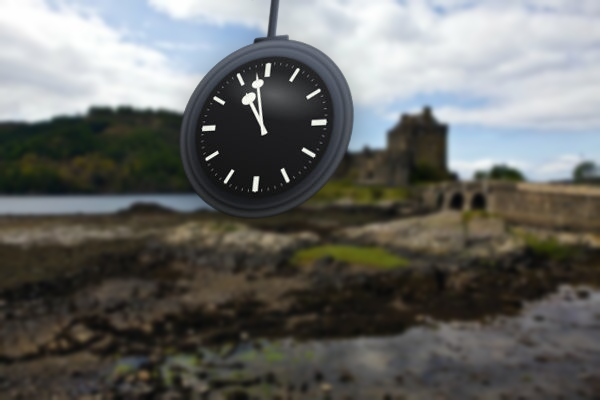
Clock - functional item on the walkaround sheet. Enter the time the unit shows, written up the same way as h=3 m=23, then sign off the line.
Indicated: h=10 m=58
